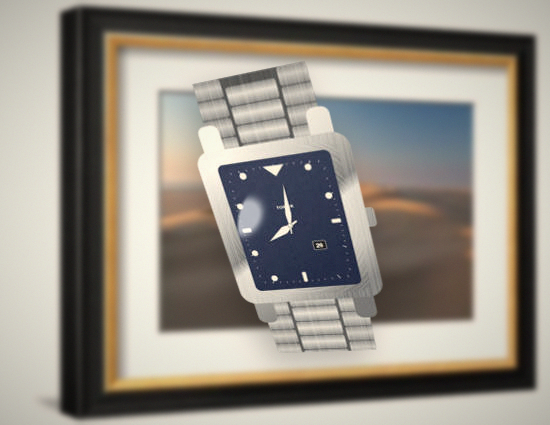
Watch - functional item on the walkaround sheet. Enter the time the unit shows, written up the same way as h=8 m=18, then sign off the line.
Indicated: h=8 m=1
